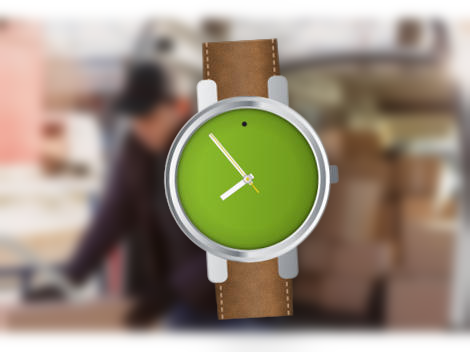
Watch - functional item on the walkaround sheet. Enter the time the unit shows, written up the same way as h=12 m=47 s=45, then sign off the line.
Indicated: h=7 m=53 s=54
